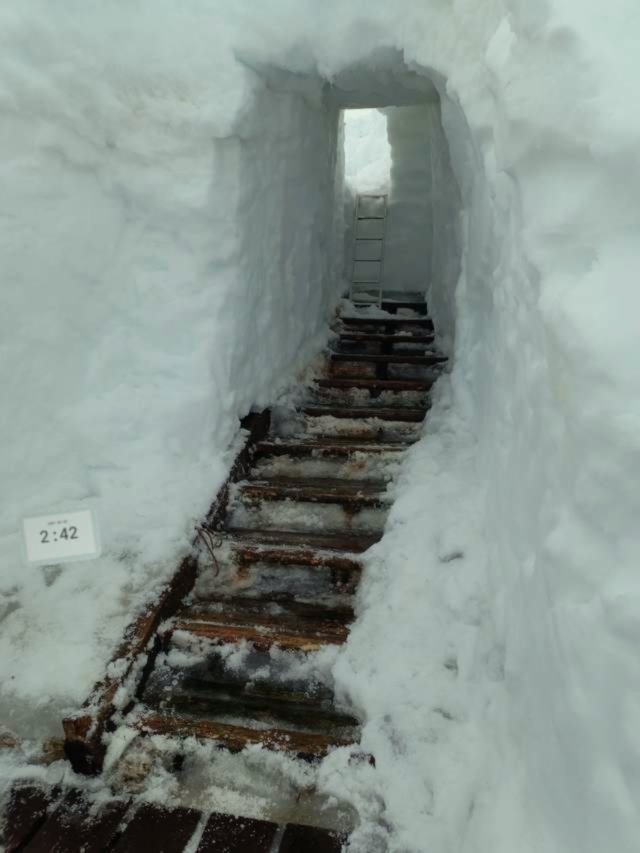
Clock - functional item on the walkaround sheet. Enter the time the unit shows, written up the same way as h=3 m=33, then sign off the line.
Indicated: h=2 m=42
